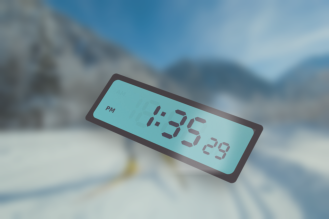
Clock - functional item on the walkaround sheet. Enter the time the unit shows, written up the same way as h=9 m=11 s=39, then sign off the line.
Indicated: h=1 m=35 s=29
